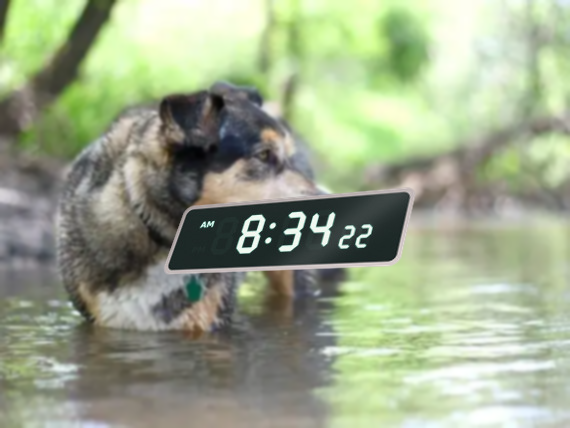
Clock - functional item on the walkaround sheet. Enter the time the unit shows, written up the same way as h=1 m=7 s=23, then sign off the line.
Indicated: h=8 m=34 s=22
